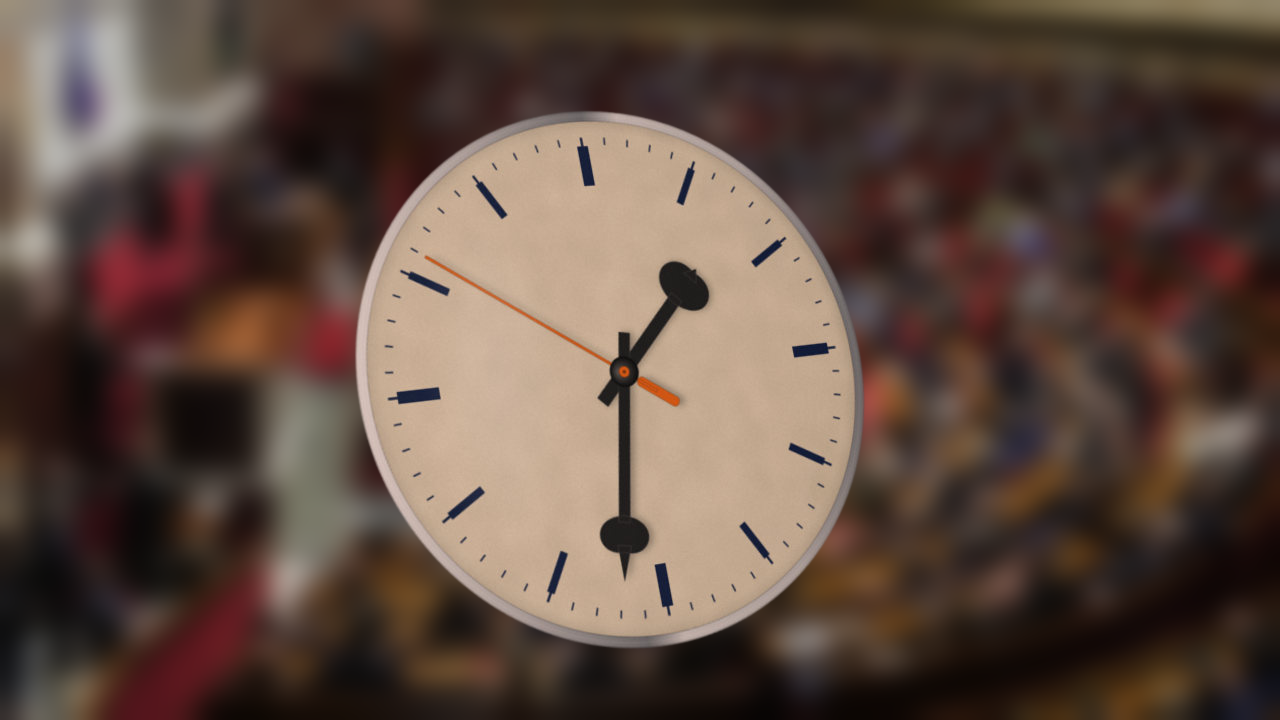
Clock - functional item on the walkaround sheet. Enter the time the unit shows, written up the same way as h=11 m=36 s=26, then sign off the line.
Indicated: h=1 m=31 s=51
